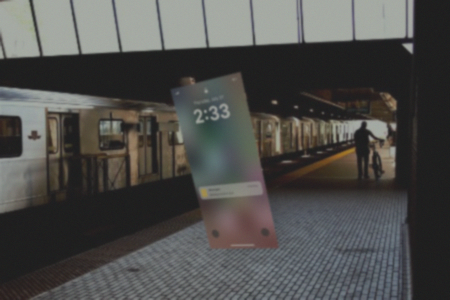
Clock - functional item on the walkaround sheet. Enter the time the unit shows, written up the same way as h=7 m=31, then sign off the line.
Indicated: h=2 m=33
